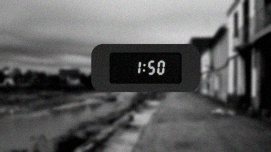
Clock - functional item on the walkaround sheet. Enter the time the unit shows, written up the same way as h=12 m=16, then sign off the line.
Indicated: h=1 m=50
